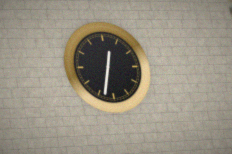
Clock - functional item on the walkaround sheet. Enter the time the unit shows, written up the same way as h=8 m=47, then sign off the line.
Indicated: h=12 m=33
